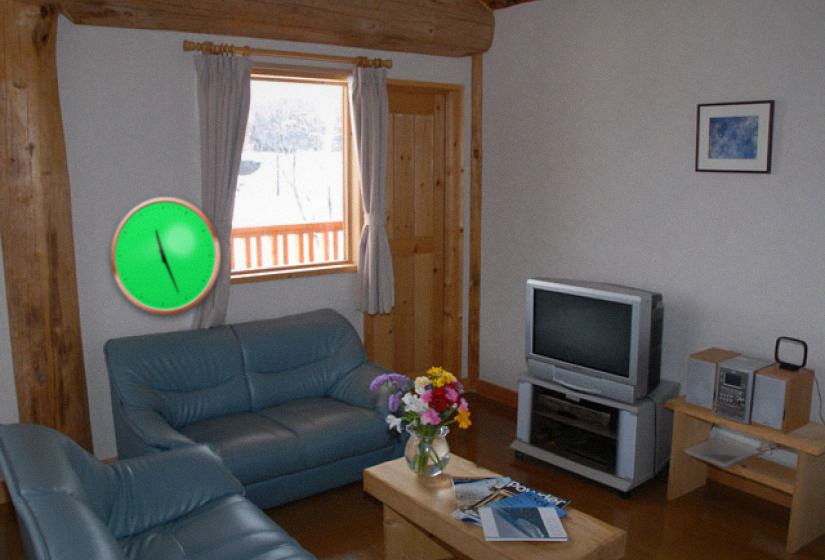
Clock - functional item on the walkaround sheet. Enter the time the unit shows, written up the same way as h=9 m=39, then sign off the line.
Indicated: h=11 m=26
